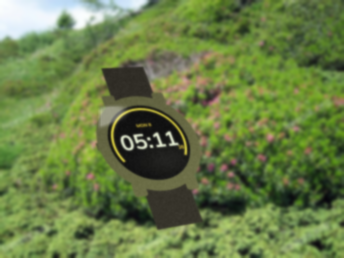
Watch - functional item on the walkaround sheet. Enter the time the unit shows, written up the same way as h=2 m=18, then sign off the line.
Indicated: h=5 m=11
